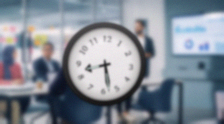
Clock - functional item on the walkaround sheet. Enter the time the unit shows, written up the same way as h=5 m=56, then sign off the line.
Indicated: h=8 m=28
